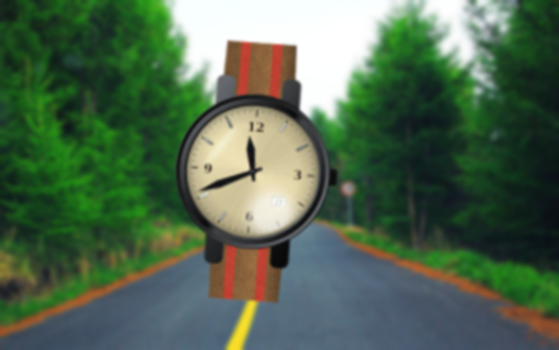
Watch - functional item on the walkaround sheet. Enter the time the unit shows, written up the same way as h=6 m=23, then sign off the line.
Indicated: h=11 m=41
